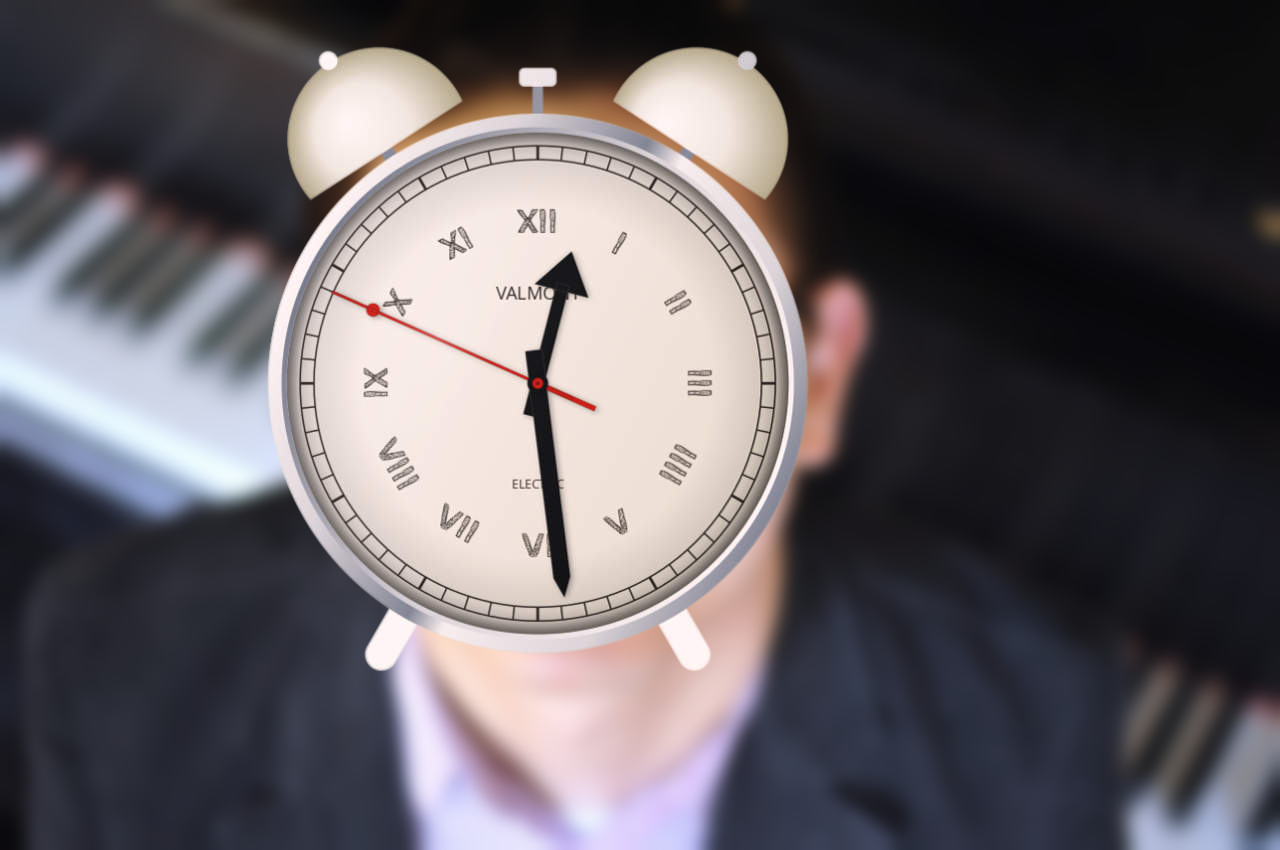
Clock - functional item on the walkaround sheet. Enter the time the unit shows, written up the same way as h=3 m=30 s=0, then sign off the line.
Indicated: h=12 m=28 s=49
